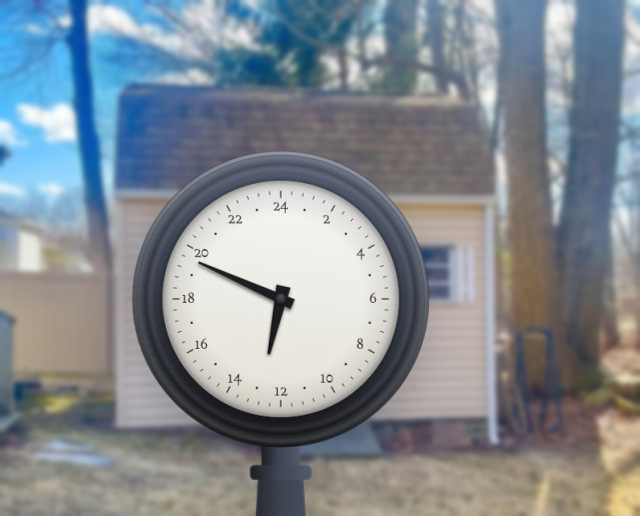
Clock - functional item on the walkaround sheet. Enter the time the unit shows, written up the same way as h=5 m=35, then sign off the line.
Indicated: h=12 m=49
